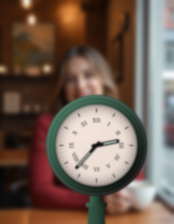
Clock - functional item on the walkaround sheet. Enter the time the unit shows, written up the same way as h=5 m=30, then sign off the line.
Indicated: h=2 m=37
